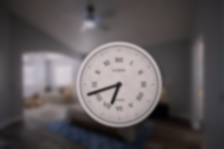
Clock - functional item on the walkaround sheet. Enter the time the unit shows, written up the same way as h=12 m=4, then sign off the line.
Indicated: h=6 m=42
